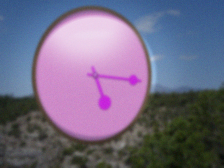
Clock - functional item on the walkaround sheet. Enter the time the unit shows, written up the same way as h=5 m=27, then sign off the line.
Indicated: h=5 m=16
